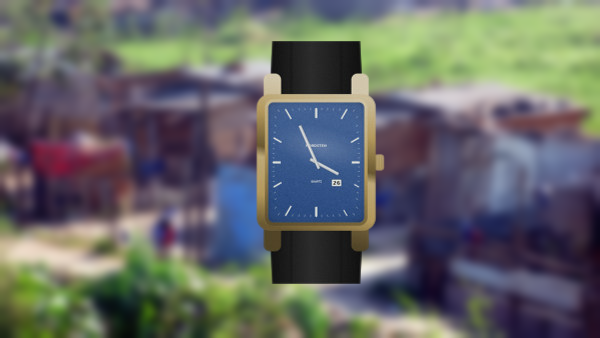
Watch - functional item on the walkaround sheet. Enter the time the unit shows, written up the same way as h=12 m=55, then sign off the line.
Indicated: h=3 m=56
